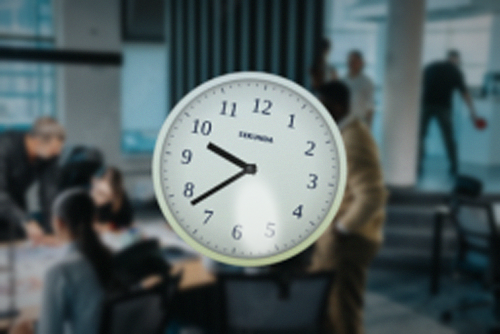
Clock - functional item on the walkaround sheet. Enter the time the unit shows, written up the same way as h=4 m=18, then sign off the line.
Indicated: h=9 m=38
